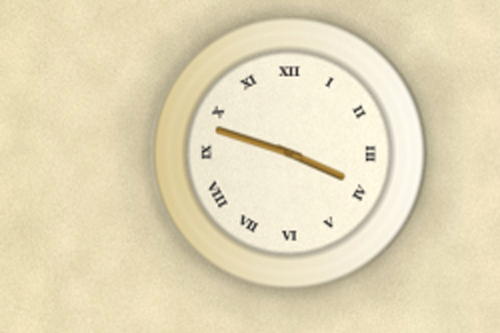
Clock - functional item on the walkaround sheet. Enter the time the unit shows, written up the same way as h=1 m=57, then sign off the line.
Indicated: h=3 m=48
